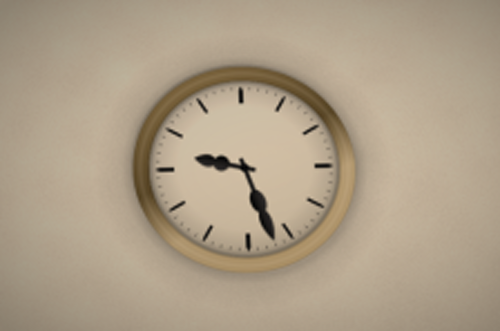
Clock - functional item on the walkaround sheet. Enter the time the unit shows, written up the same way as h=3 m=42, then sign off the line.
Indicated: h=9 m=27
